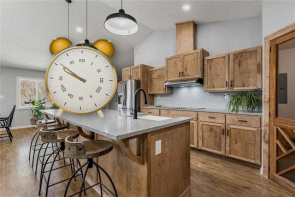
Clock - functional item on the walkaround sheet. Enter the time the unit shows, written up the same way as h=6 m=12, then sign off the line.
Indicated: h=9 m=51
